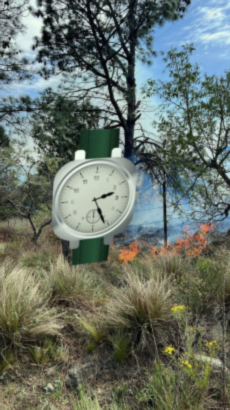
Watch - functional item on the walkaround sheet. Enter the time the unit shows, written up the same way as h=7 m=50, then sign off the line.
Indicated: h=2 m=26
